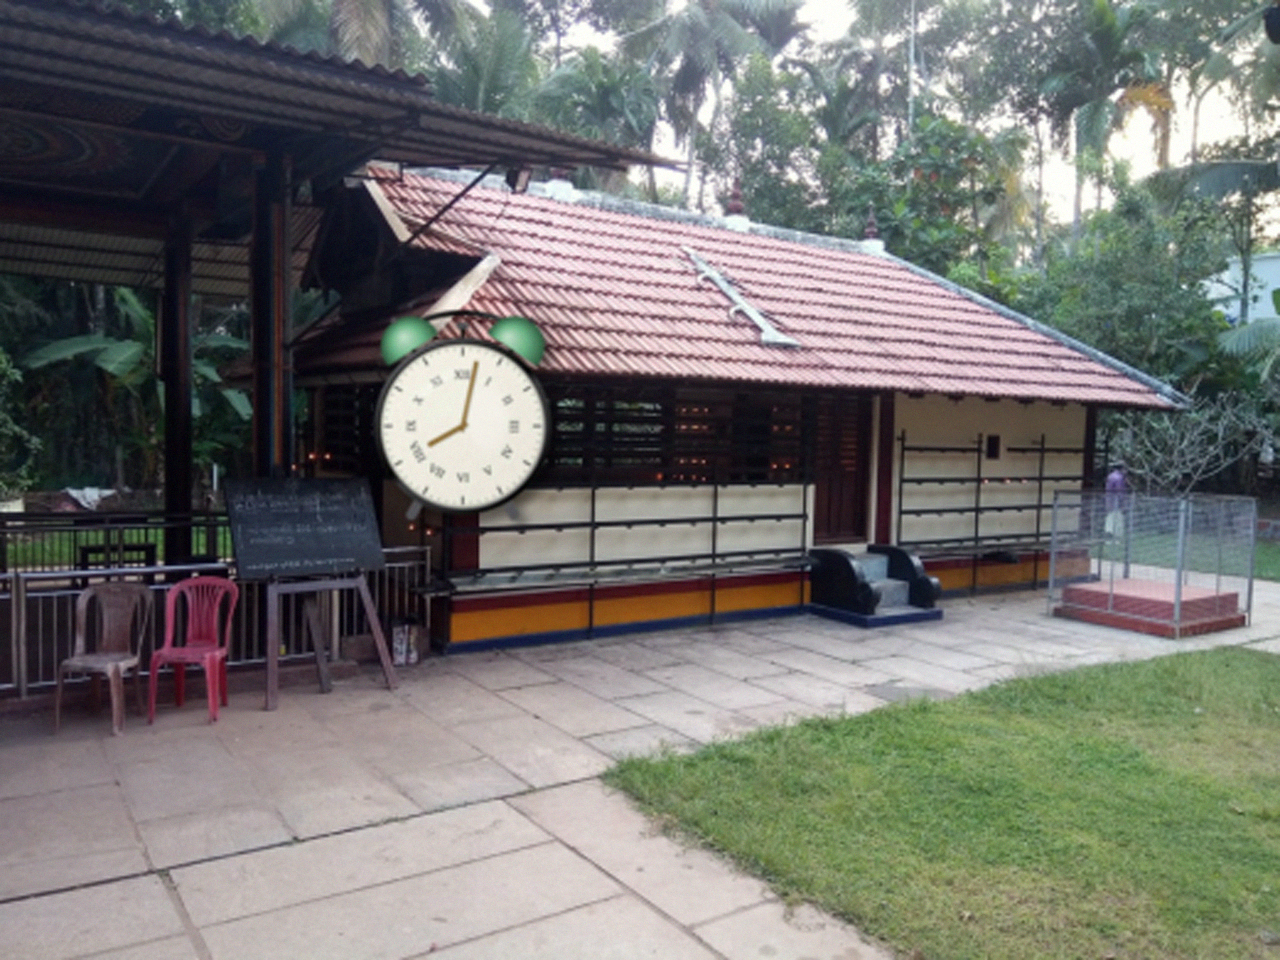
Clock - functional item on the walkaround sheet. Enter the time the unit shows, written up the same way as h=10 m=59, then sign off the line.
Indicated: h=8 m=2
